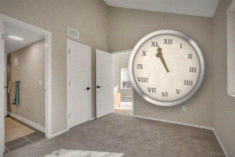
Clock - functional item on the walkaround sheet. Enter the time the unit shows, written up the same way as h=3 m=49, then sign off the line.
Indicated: h=10 m=56
